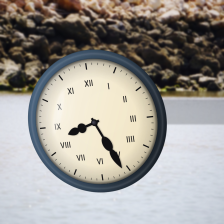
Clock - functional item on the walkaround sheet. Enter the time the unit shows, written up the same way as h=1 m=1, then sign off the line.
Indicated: h=8 m=26
